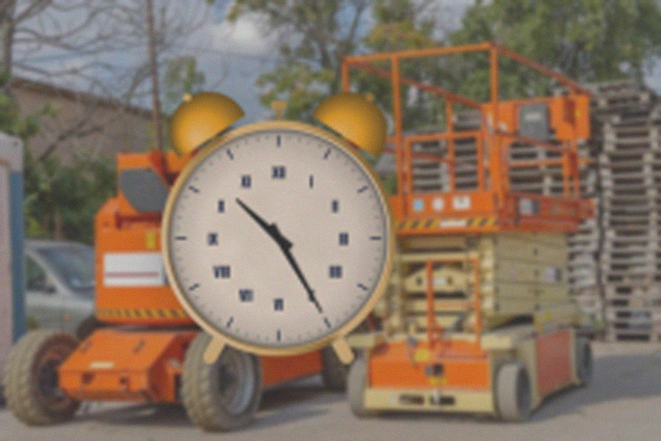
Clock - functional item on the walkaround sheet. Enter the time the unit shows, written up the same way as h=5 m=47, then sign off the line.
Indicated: h=10 m=25
